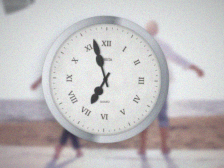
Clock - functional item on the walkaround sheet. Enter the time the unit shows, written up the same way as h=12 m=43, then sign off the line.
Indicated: h=6 m=57
